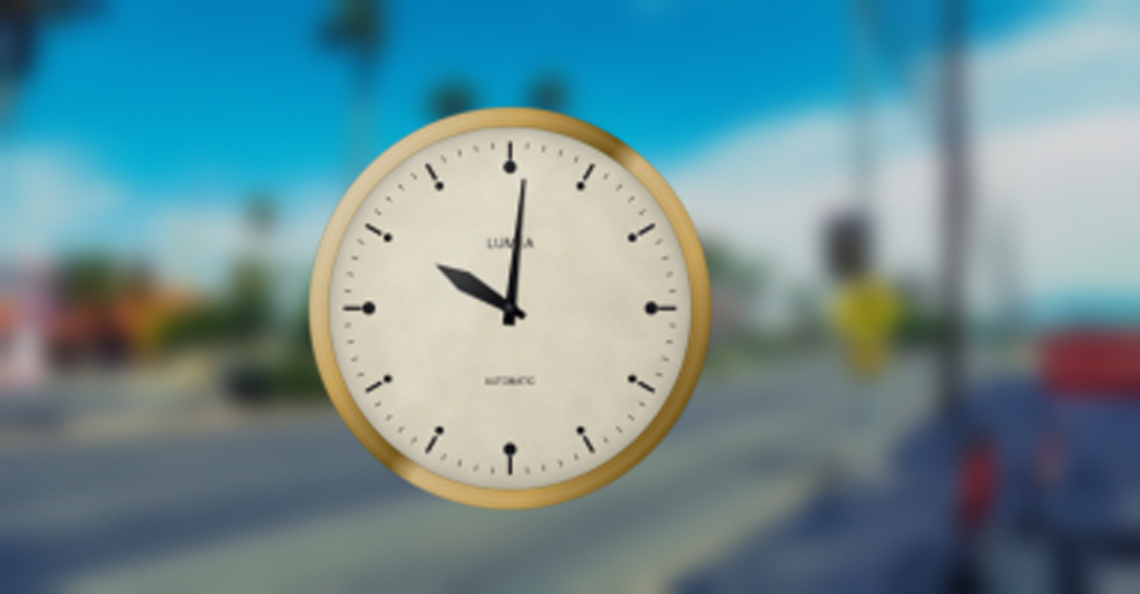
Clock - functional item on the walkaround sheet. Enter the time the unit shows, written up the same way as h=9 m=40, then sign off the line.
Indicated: h=10 m=1
